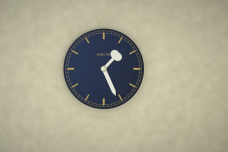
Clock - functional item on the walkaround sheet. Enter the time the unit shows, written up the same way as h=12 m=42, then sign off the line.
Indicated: h=1 m=26
